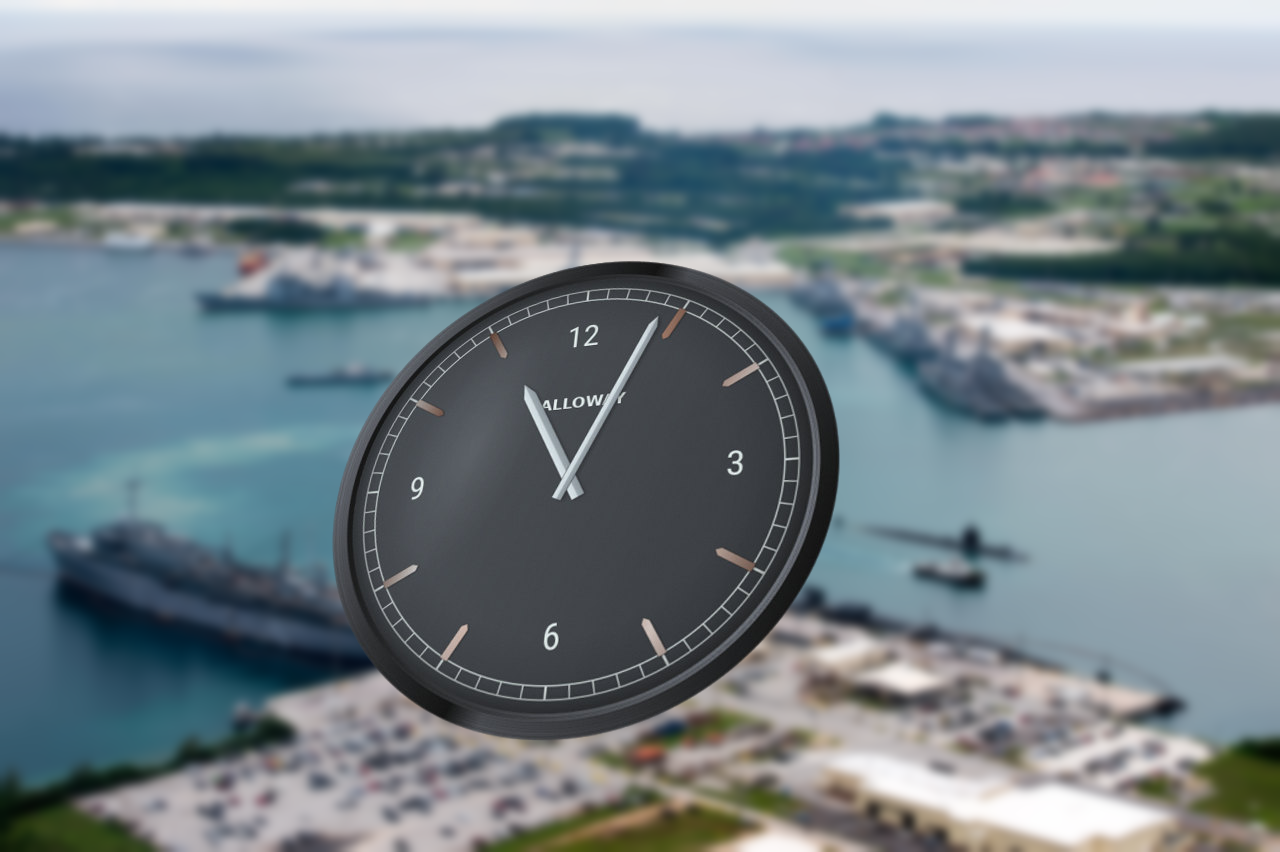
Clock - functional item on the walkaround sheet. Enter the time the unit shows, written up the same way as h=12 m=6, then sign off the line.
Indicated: h=11 m=4
